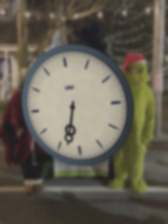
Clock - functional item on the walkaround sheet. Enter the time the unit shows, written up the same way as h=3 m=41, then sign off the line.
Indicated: h=6 m=33
